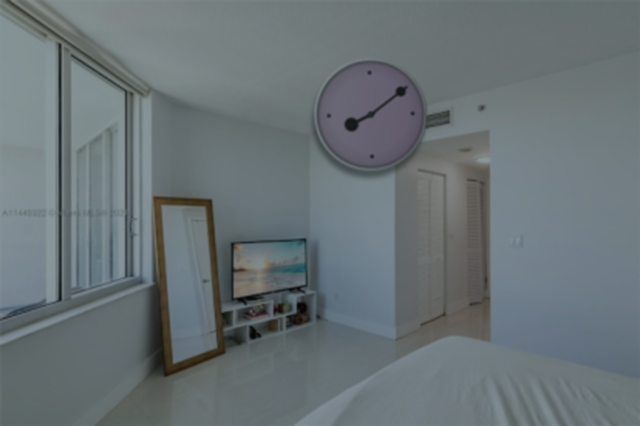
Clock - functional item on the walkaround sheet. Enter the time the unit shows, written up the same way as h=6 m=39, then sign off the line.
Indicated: h=8 m=9
